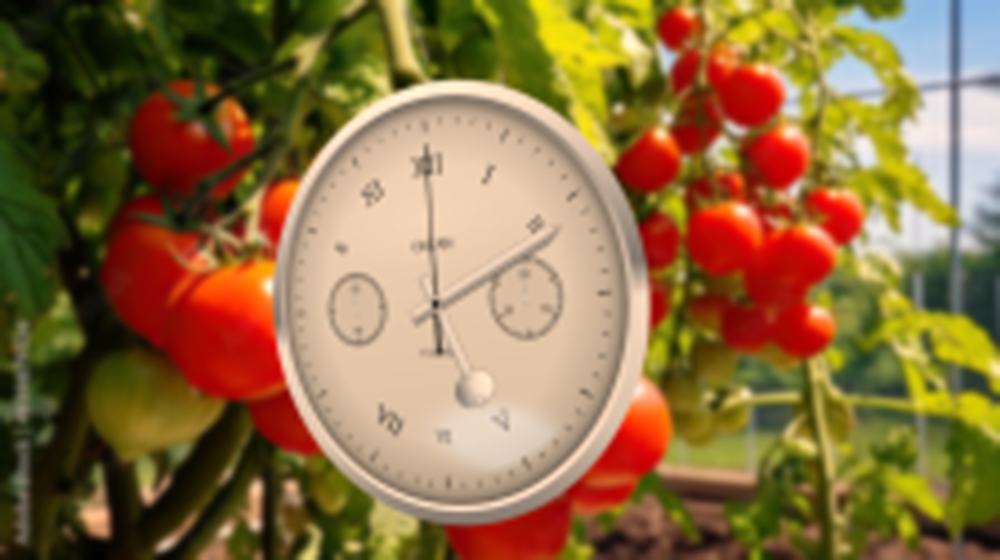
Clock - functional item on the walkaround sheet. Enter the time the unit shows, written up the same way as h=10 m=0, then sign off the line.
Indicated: h=5 m=11
